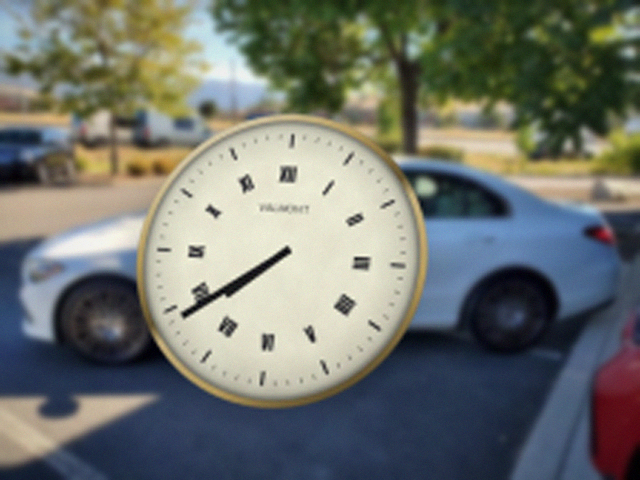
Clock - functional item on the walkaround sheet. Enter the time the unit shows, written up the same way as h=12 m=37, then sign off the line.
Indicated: h=7 m=39
